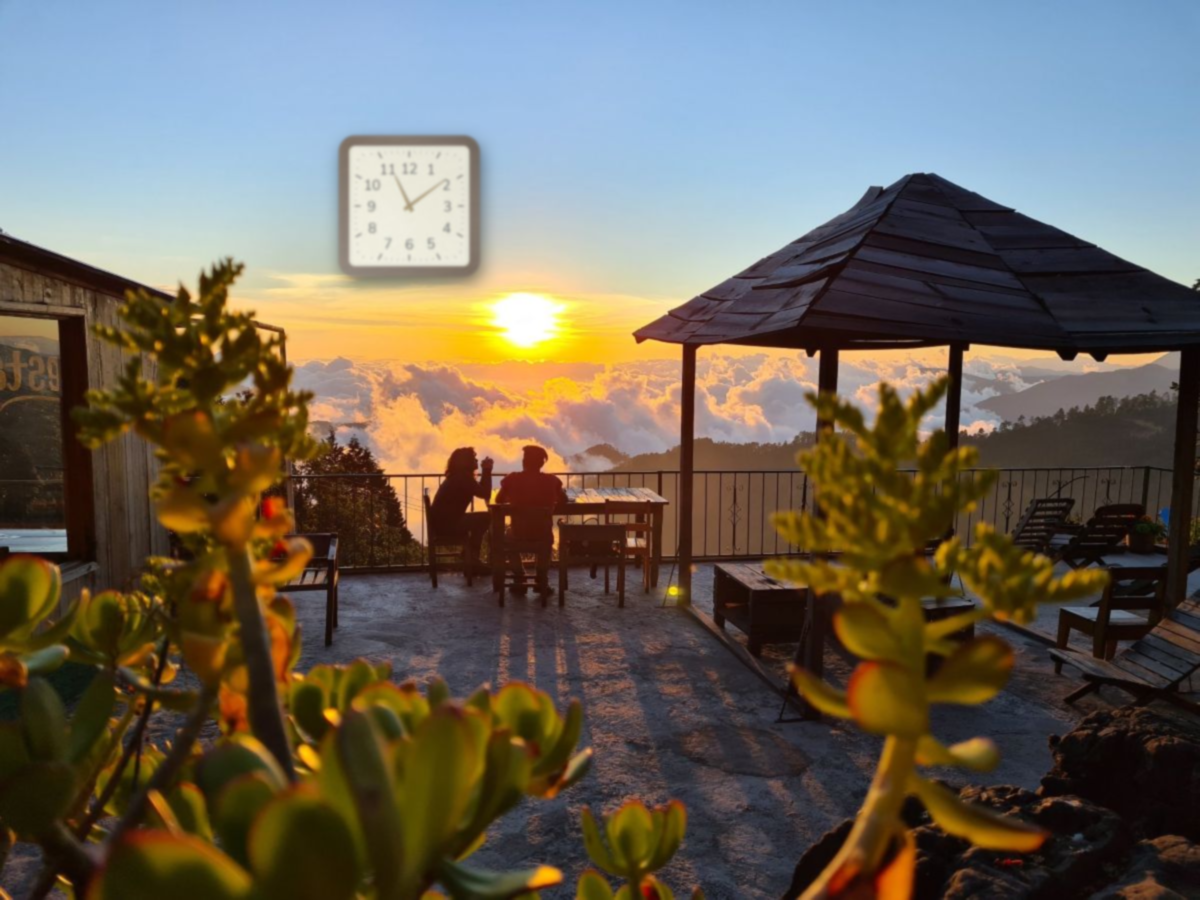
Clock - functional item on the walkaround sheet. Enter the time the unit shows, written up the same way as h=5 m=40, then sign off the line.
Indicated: h=11 m=9
